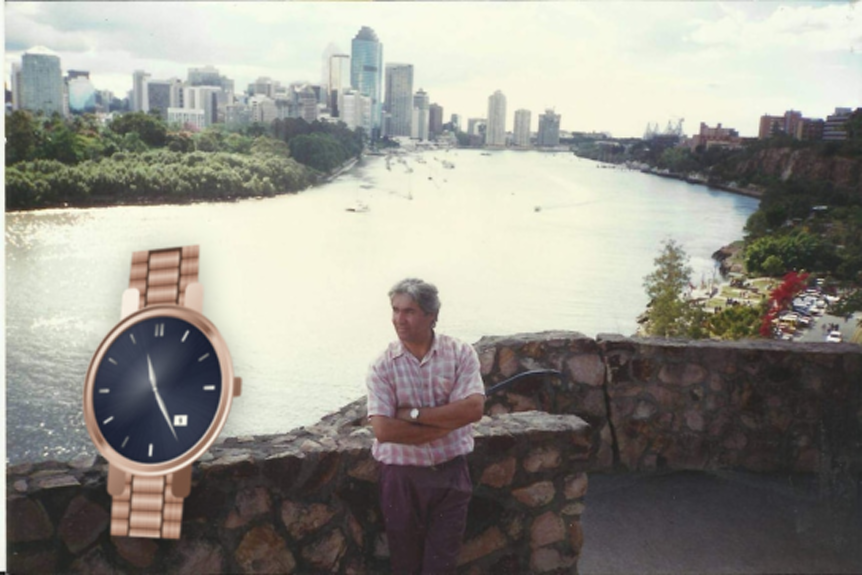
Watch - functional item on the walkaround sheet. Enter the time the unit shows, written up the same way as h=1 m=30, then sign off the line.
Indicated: h=11 m=25
